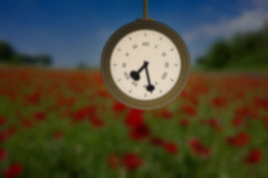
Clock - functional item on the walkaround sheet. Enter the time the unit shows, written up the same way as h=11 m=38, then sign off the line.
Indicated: h=7 m=28
